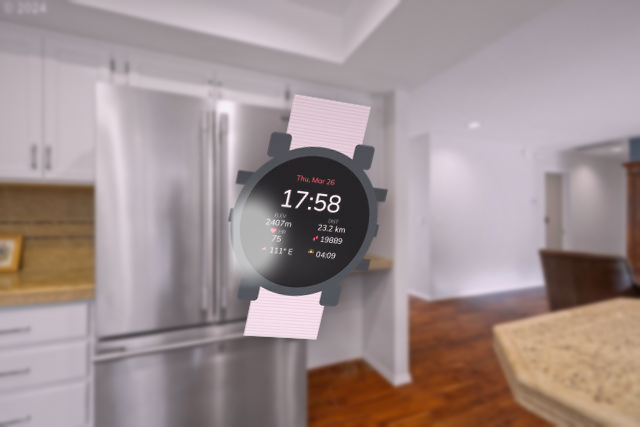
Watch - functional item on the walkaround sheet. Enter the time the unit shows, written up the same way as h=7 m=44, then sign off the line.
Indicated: h=17 m=58
